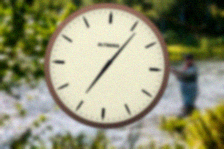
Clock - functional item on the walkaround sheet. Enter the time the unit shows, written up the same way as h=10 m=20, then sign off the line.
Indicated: h=7 m=6
